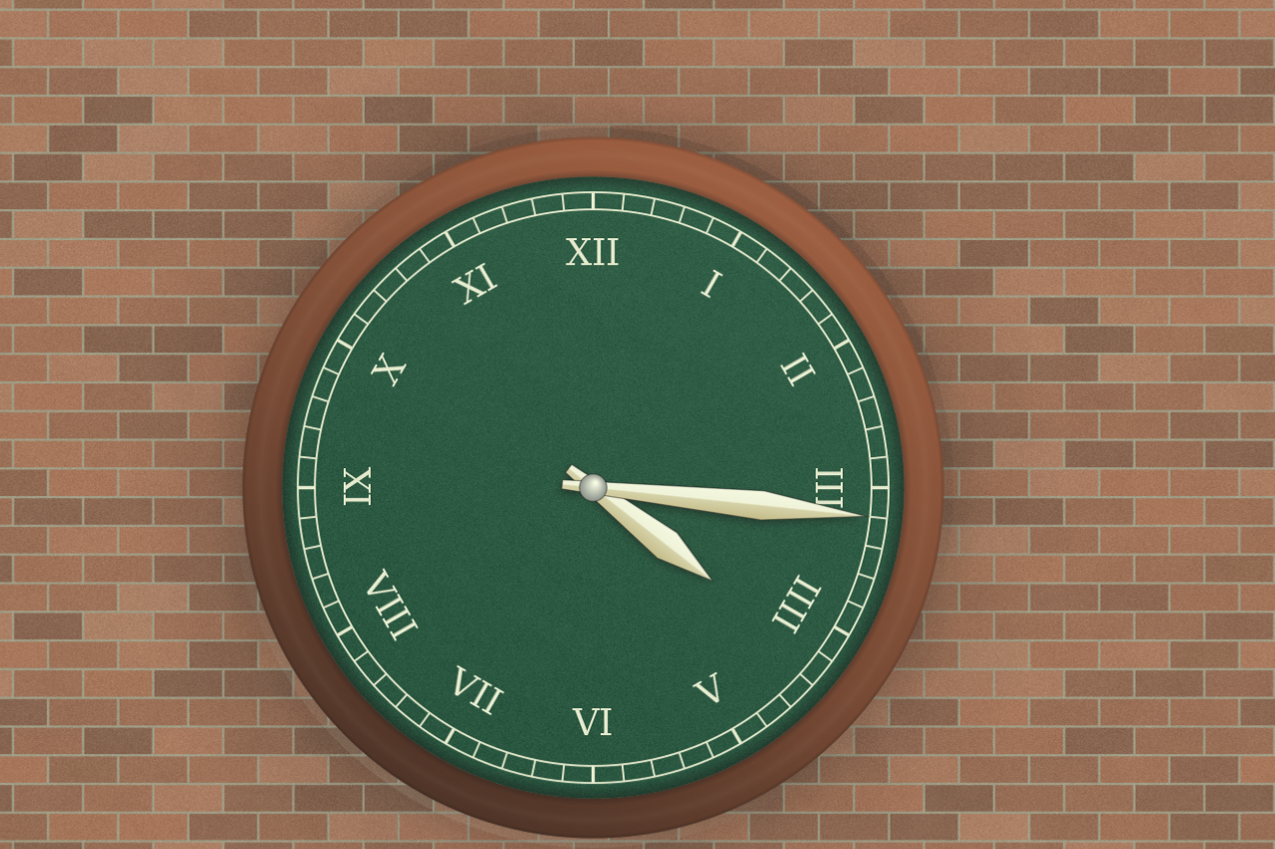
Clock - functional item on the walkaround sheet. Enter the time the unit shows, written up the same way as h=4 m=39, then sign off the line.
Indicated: h=4 m=16
